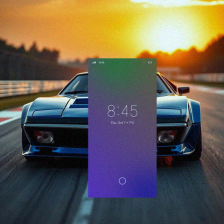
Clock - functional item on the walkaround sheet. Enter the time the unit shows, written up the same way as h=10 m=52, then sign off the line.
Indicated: h=8 m=45
